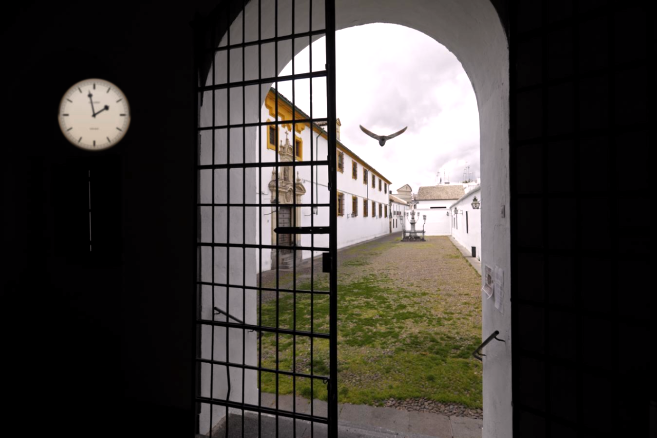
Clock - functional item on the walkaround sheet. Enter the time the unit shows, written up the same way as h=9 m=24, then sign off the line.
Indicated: h=1 m=58
